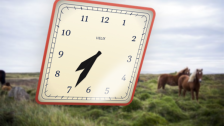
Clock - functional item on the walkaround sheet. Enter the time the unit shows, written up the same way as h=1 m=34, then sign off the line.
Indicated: h=7 m=34
